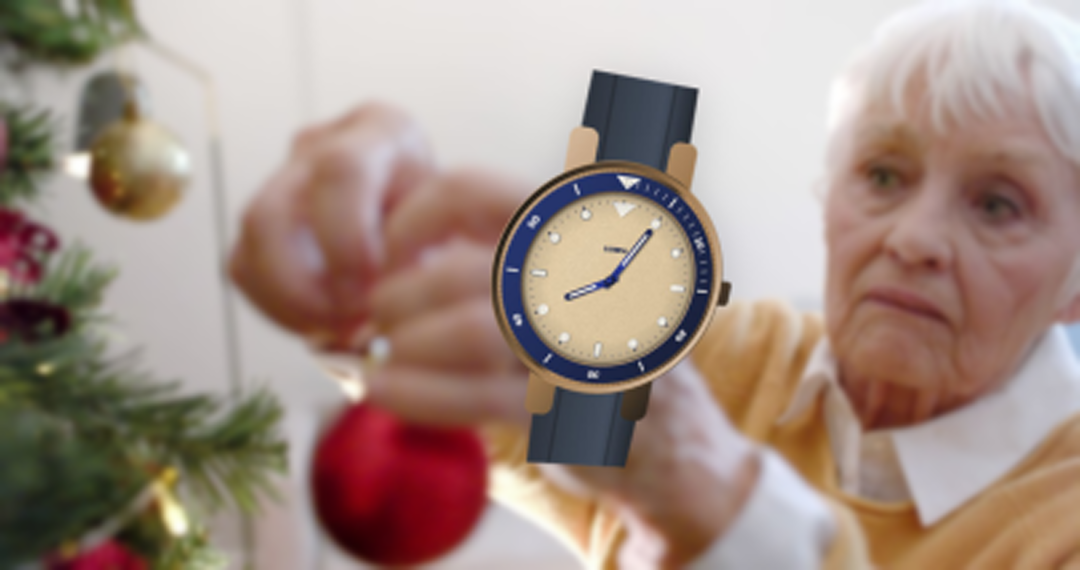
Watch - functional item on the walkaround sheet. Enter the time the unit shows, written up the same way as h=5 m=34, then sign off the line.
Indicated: h=8 m=5
